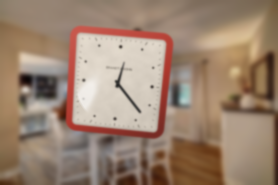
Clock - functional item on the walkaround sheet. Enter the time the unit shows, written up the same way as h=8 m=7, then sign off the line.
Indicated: h=12 m=23
